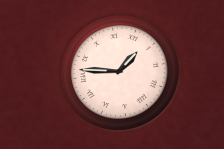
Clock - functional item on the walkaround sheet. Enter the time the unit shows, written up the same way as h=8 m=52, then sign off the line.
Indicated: h=12 m=42
